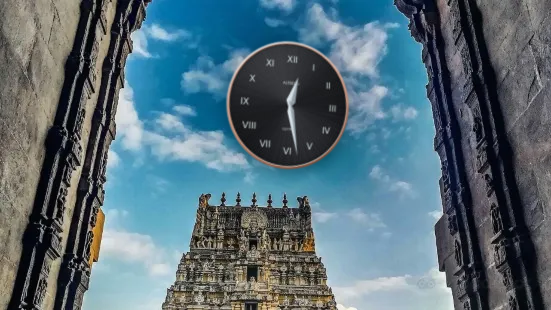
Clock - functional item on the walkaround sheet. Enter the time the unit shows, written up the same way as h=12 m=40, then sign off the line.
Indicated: h=12 m=28
